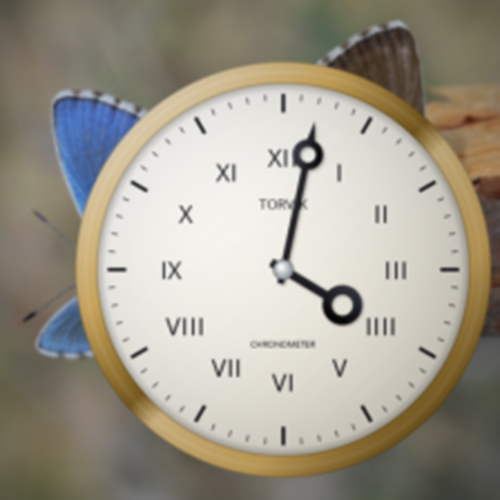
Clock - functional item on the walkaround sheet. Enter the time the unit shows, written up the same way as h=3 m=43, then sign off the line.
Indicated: h=4 m=2
